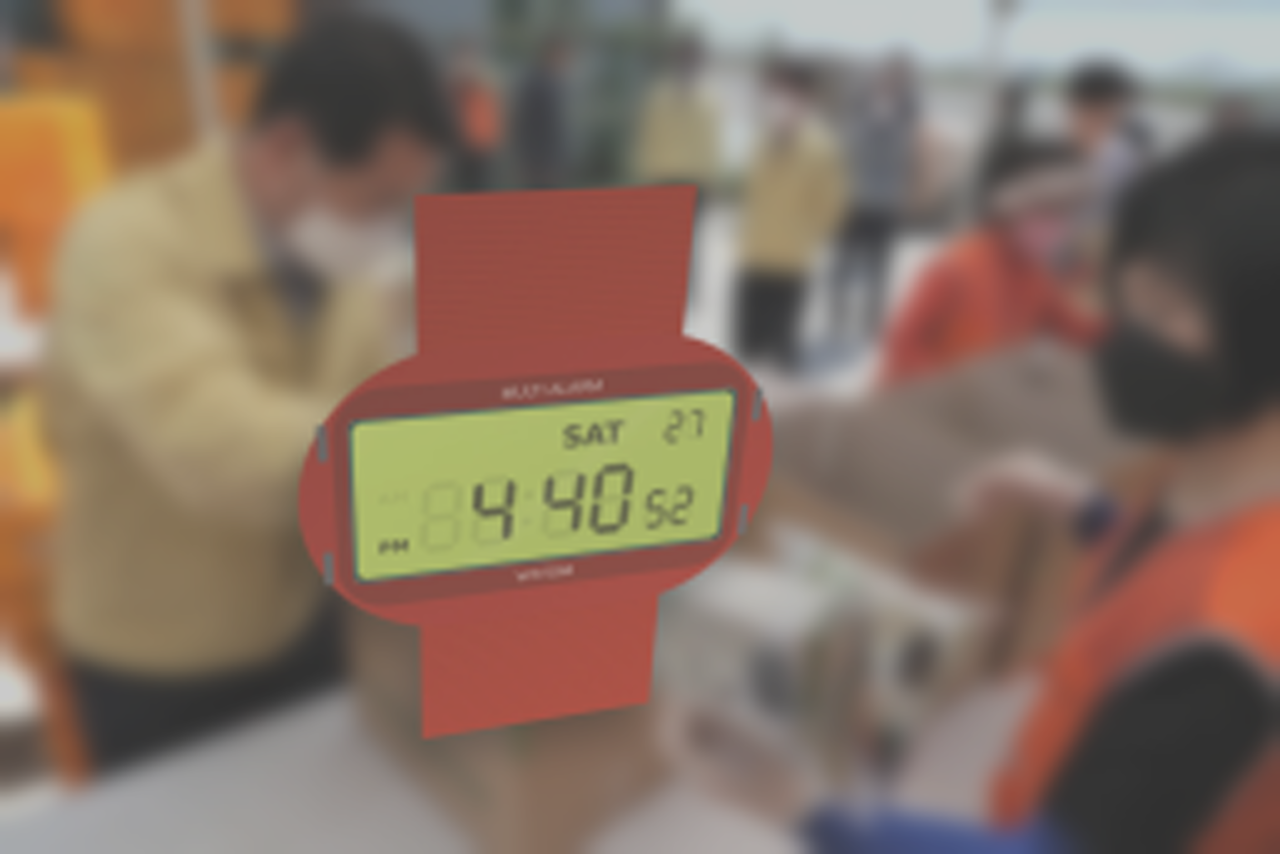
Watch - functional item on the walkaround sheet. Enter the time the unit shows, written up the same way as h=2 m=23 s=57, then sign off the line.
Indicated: h=4 m=40 s=52
